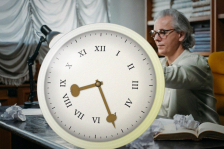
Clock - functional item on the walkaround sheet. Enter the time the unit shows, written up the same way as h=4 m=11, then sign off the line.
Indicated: h=8 m=26
